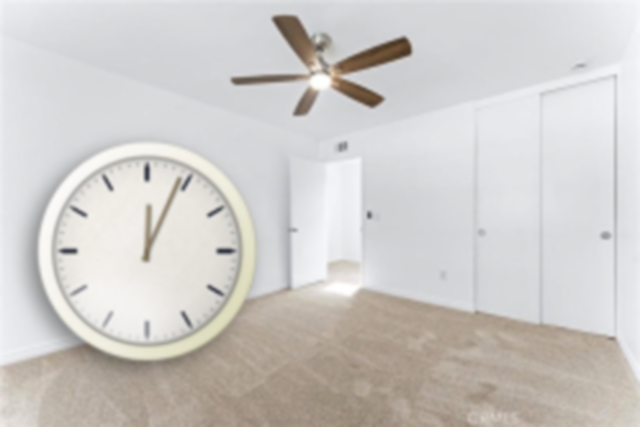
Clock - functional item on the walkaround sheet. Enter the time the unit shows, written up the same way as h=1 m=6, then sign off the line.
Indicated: h=12 m=4
